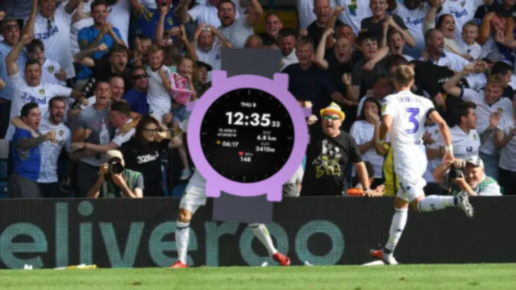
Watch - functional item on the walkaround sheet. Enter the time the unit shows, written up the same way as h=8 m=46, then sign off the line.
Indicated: h=12 m=35
